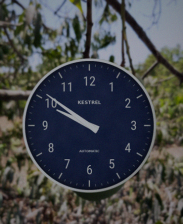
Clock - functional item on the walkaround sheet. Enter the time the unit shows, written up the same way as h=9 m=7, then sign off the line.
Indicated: h=9 m=51
